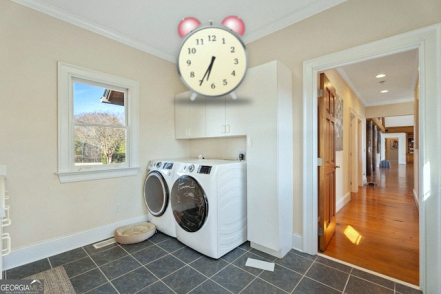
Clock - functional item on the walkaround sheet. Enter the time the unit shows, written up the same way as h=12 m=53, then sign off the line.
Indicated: h=6 m=35
